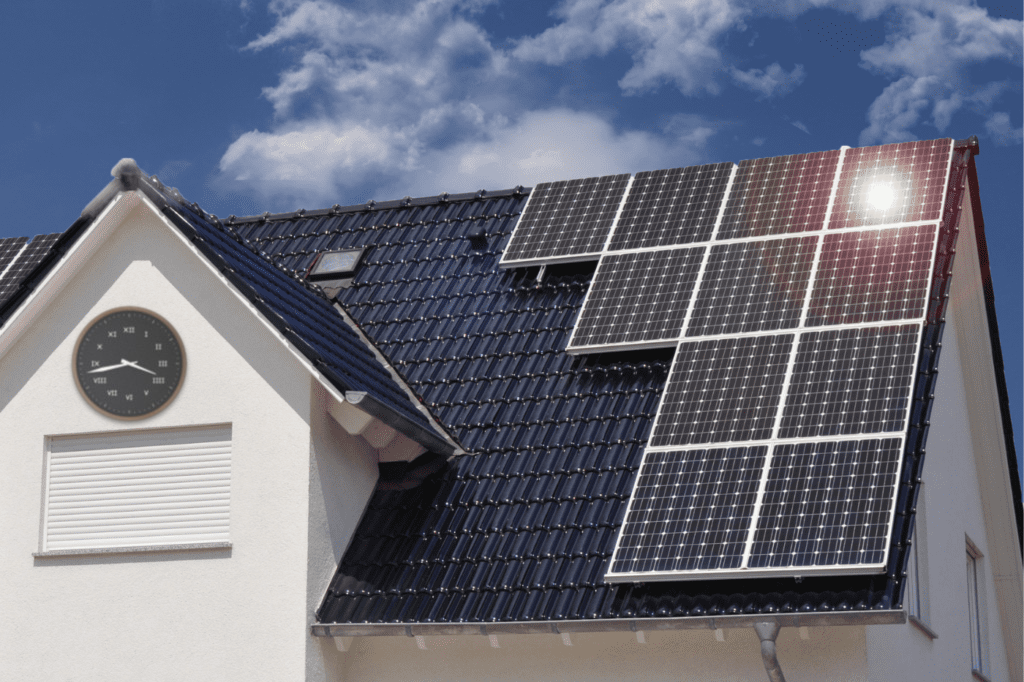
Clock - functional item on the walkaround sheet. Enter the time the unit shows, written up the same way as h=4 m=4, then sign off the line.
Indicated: h=3 m=43
